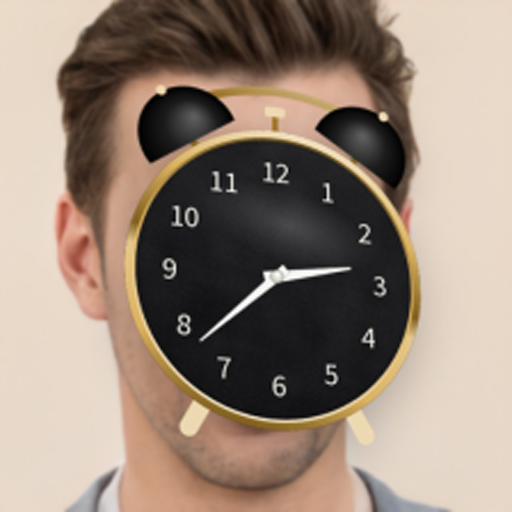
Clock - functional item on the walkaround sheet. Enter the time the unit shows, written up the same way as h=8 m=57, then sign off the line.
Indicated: h=2 m=38
